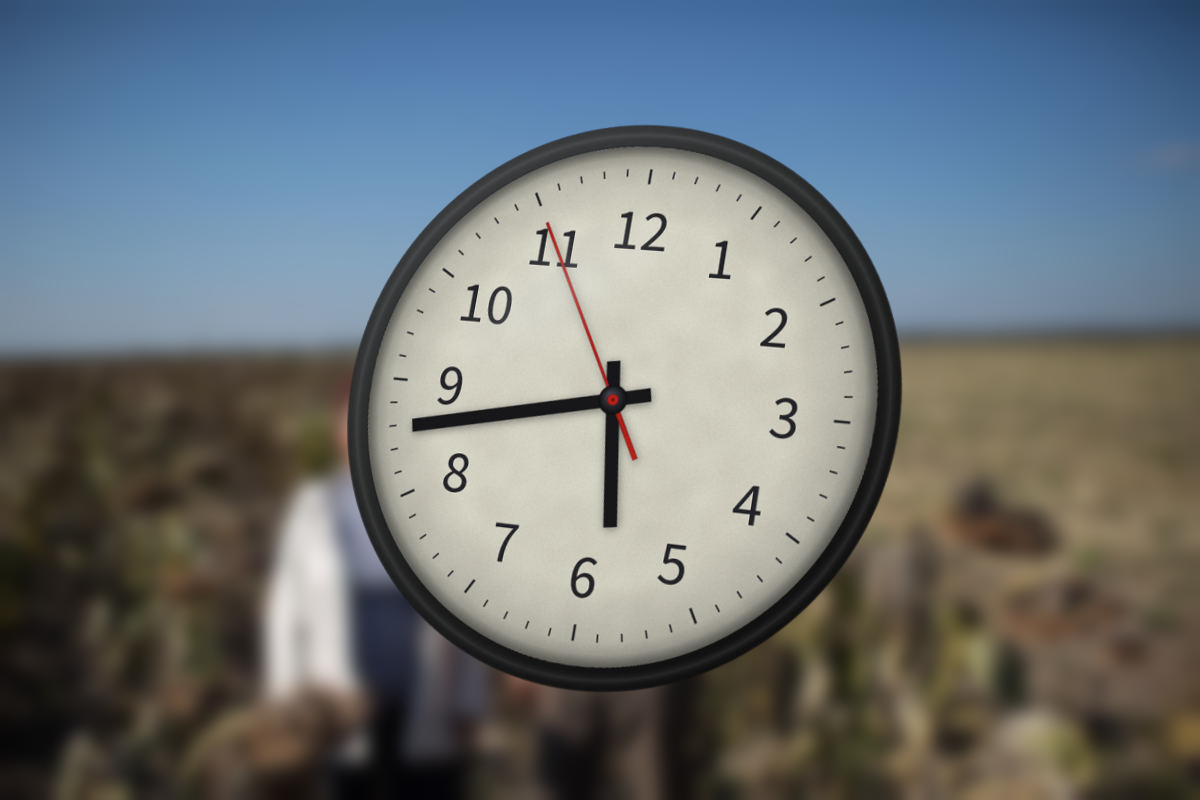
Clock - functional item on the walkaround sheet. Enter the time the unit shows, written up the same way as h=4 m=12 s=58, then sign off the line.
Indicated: h=5 m=42 s=55
